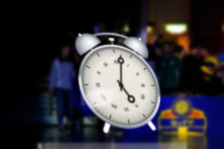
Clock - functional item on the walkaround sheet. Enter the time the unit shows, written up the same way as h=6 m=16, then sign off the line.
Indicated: h=5 m=2
